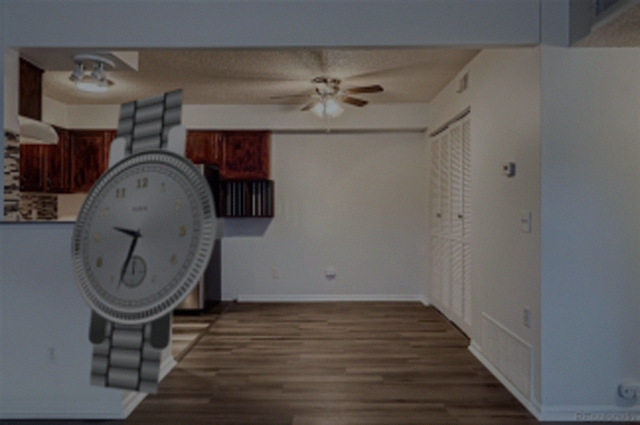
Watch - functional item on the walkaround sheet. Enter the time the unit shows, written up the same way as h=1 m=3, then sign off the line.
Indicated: h=9 m=33
